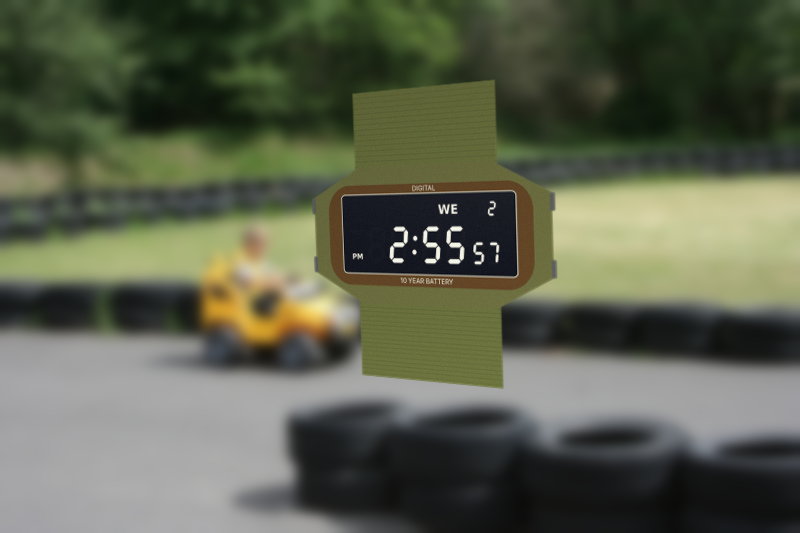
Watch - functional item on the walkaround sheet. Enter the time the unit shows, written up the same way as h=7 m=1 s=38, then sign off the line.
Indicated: h=2 m=55 s=57
